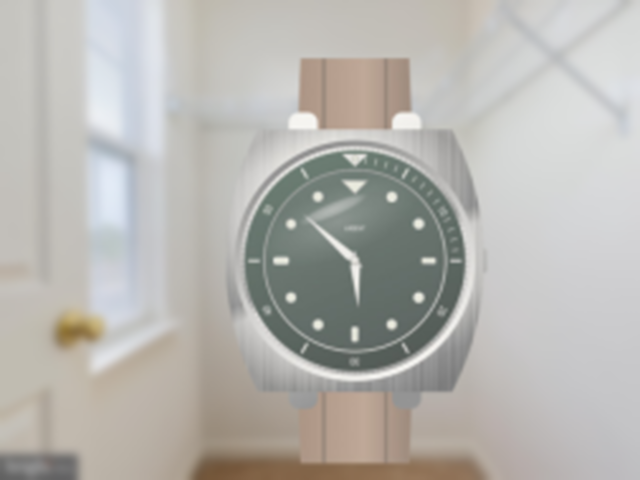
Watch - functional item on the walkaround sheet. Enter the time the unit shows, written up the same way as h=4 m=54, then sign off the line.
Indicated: h=5 m=52
